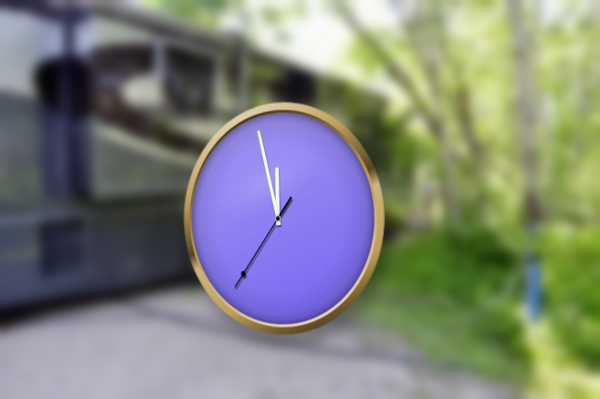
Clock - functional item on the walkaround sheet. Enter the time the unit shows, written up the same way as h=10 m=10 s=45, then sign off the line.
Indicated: h=11 m=57 s=36
